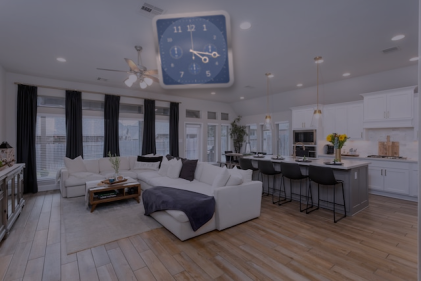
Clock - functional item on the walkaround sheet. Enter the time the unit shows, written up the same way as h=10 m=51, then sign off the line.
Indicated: h=4 m=17
